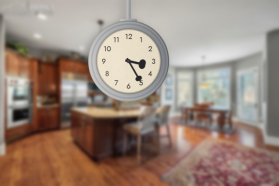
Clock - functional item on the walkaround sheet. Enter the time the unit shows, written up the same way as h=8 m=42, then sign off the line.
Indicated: h=3 m=25
